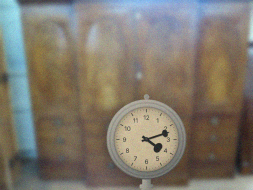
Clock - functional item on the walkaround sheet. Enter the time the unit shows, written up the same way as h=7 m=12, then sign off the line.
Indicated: h=4 m=12
